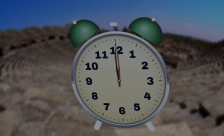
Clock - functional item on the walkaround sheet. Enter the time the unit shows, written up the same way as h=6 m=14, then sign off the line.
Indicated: h=12 m=0
